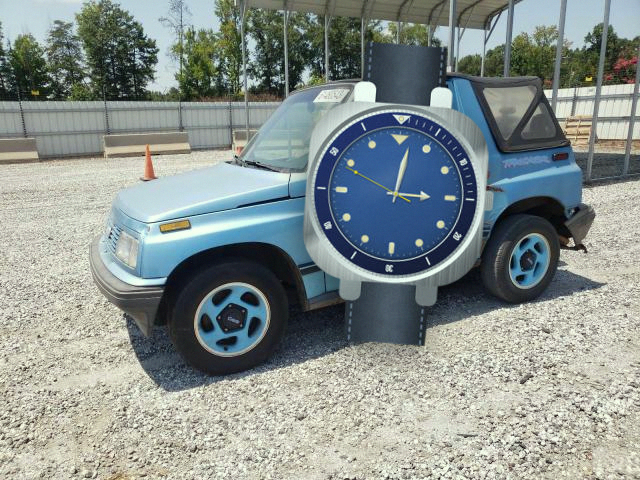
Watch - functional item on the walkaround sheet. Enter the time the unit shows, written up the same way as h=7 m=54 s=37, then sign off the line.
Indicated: h=3 m=1 s=49
